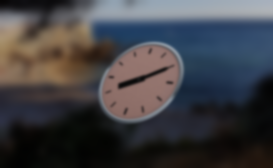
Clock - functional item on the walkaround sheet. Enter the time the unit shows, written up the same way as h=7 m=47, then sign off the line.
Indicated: h=8 m=10
